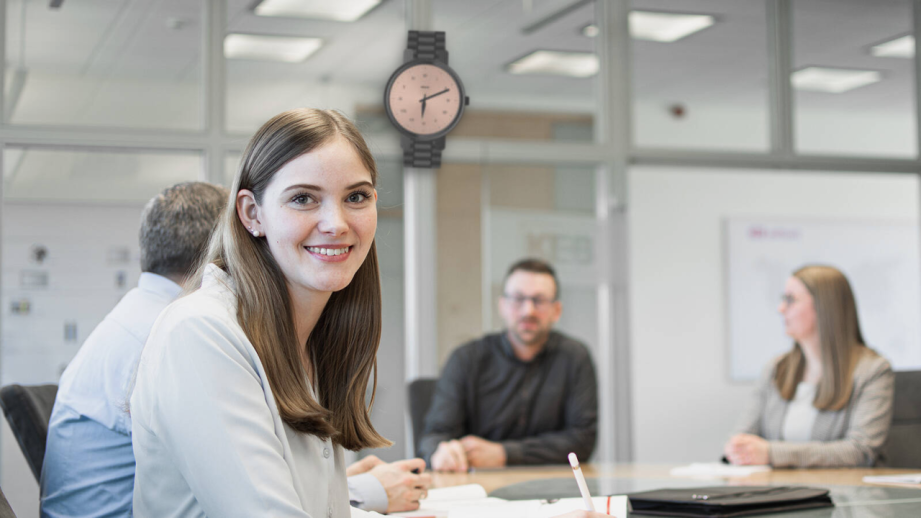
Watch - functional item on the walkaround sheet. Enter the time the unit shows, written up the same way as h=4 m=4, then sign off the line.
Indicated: h=6 m=11
